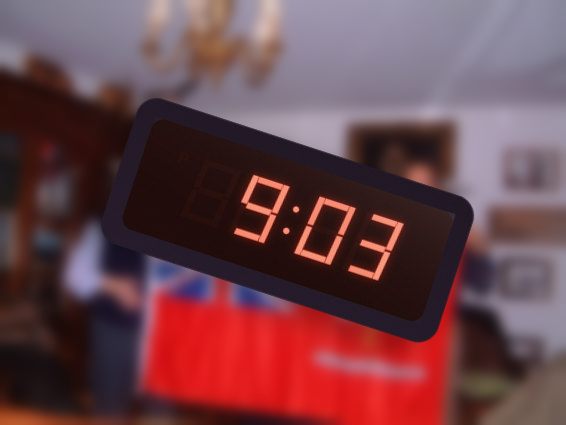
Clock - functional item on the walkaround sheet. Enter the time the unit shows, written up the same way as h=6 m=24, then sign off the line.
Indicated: h=9 m=3
